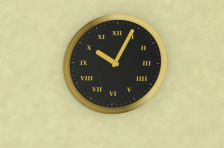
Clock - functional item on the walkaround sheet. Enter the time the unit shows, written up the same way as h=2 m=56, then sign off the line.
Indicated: h=10 m=4
